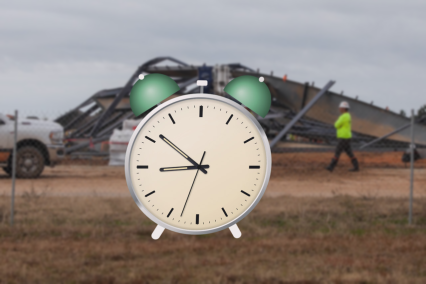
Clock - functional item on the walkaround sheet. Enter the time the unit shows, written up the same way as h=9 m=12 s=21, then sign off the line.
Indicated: h=8 m=51 s=33
